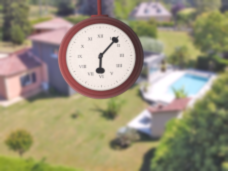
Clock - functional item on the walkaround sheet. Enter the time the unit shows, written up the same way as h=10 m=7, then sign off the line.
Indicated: h=6 m=7
